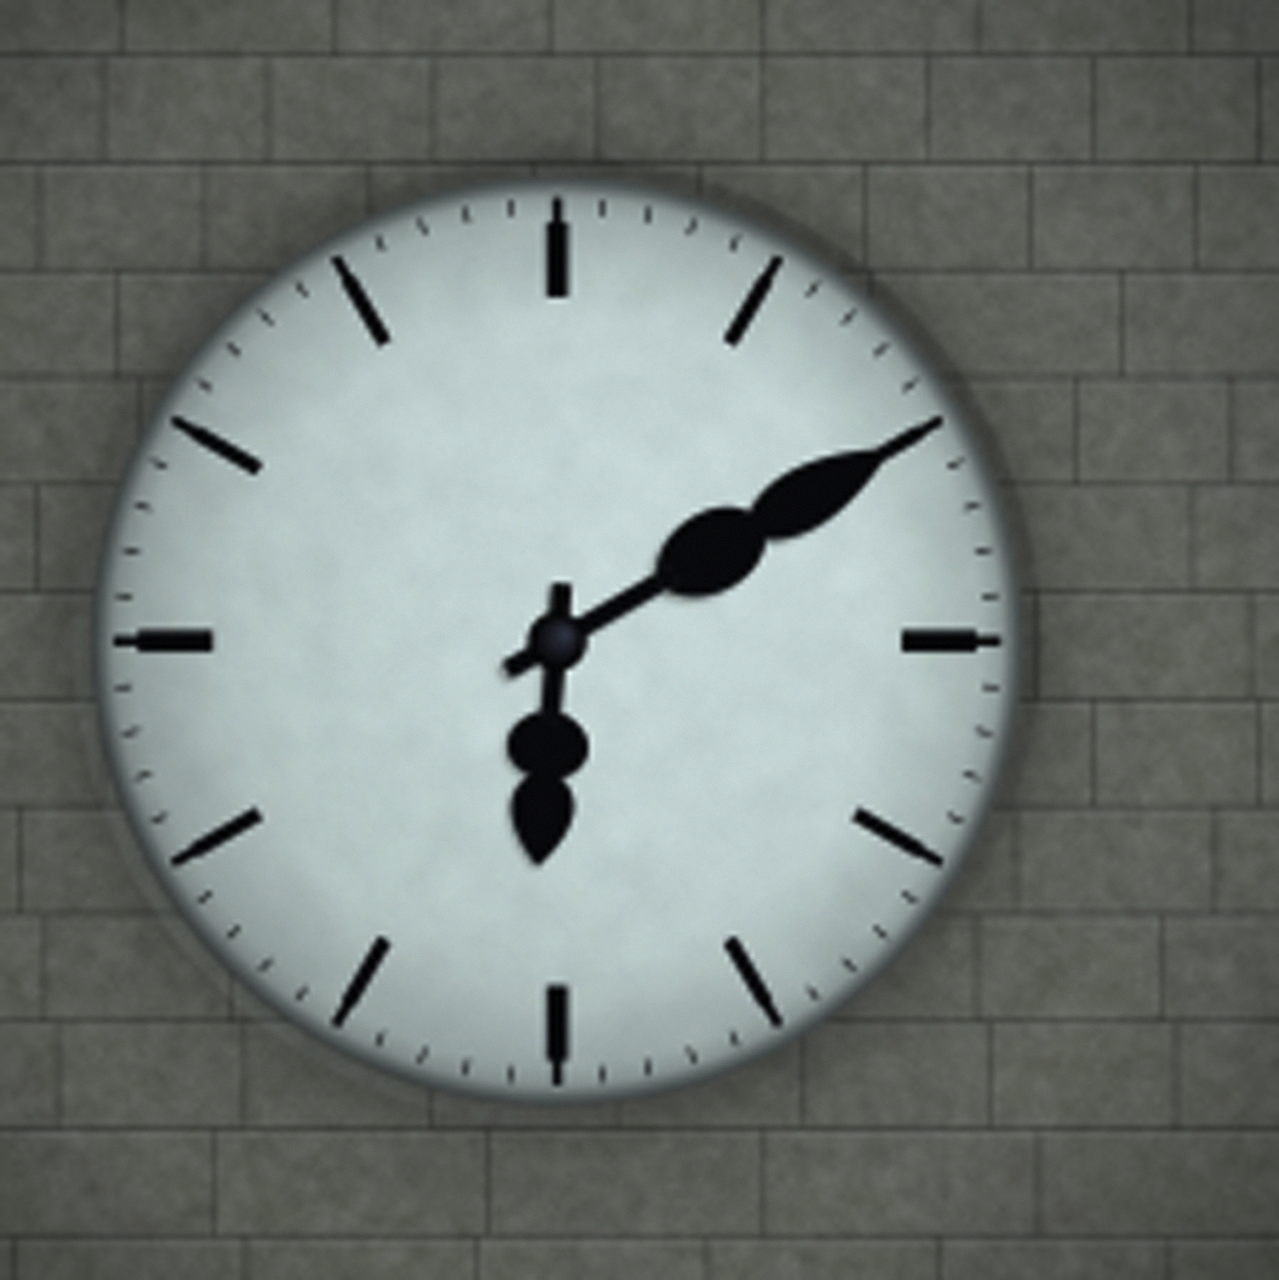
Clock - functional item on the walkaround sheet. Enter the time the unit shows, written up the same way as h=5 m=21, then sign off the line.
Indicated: h=6 m=10
